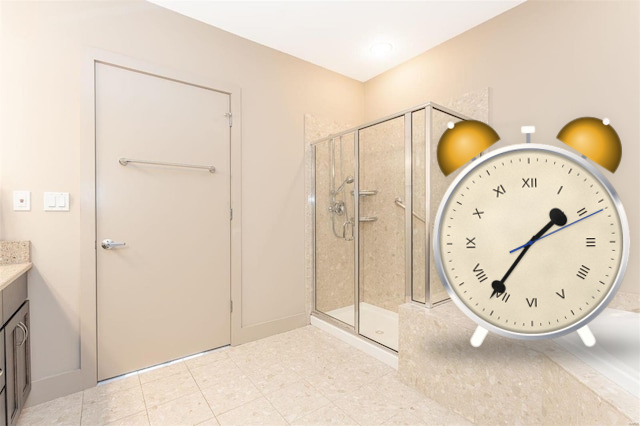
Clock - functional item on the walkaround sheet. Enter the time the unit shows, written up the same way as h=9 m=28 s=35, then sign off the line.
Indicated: h=1 m=36 s=11
